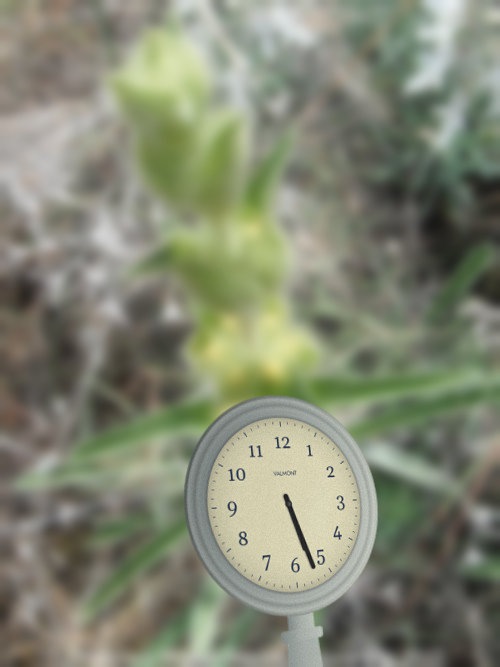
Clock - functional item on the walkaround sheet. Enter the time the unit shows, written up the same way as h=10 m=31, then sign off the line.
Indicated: h=5 m=27
